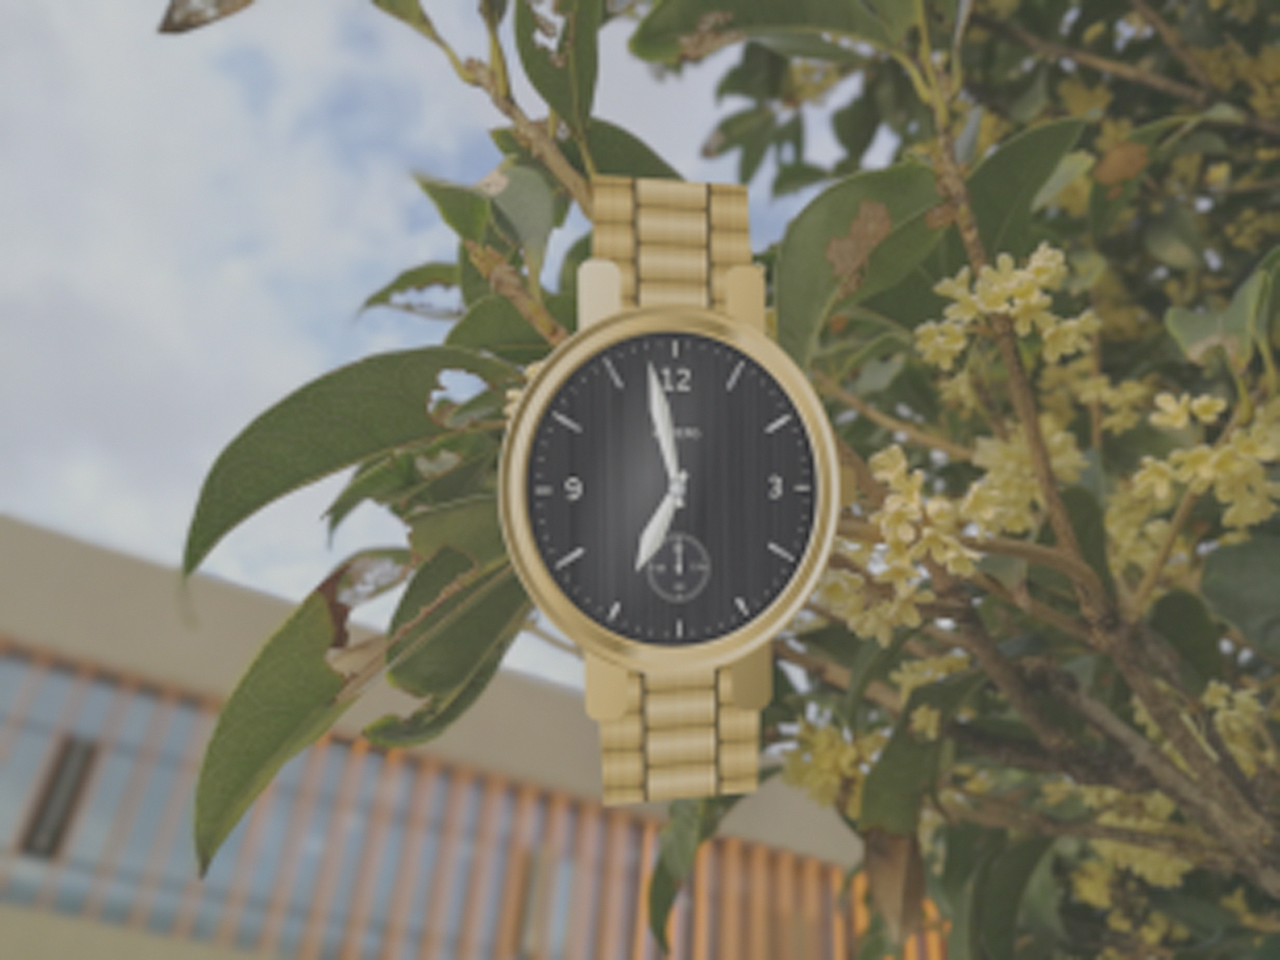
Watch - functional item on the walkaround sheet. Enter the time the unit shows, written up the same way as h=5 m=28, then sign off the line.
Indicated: h=6 m=58
